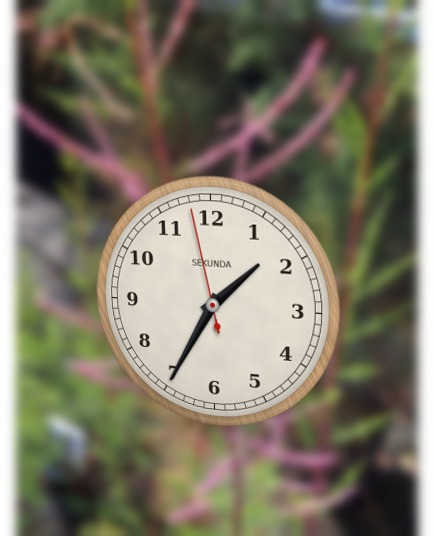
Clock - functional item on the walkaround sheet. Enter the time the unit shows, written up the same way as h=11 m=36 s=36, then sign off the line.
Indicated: h=1 m=34 s=58
